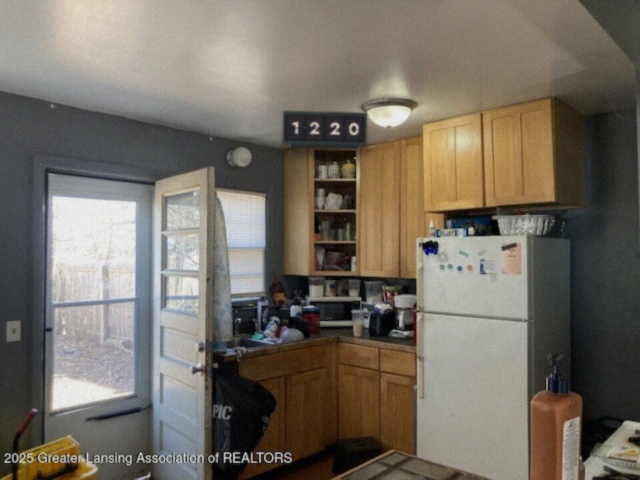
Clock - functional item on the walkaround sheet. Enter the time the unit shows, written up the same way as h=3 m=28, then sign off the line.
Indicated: h=12 m=20
